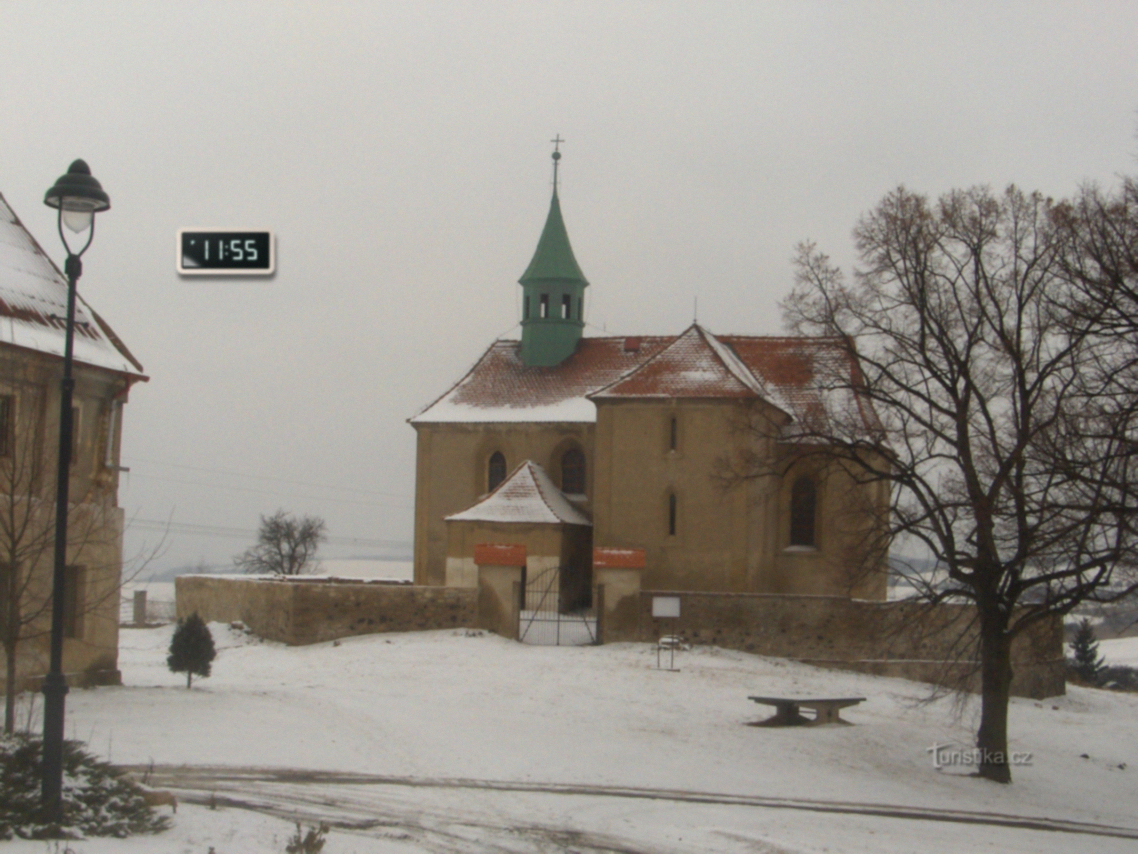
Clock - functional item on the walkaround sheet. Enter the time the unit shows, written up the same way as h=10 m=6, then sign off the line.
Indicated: h=11 m=55
